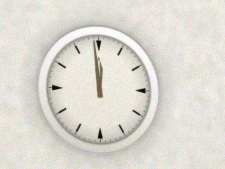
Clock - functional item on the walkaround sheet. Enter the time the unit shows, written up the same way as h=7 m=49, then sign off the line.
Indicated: h=11 m=59
